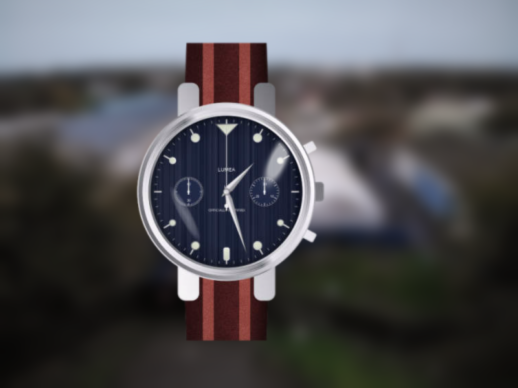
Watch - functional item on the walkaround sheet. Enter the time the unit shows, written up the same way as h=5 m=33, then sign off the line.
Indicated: h=1 m=27
